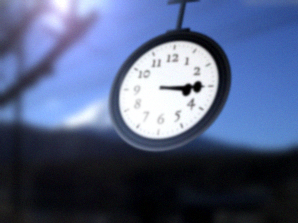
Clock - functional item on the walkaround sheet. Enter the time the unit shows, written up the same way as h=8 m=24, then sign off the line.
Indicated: h=3 m=15
